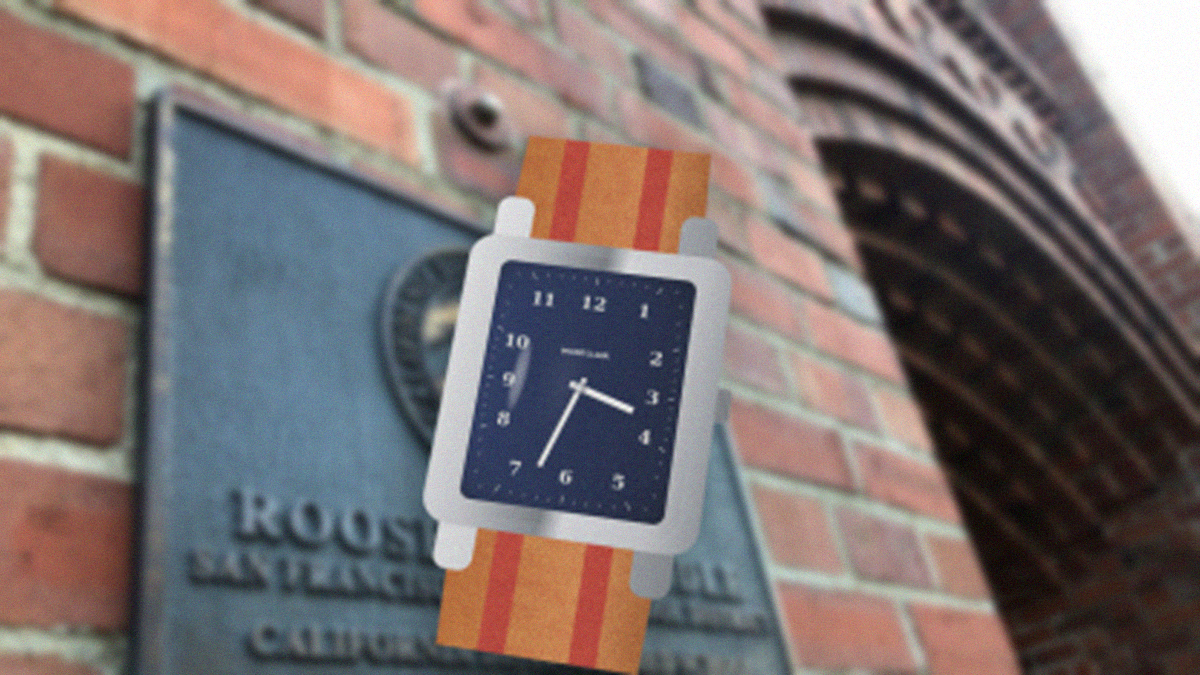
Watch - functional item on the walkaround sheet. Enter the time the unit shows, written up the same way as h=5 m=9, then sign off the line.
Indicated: h=3 m=33
